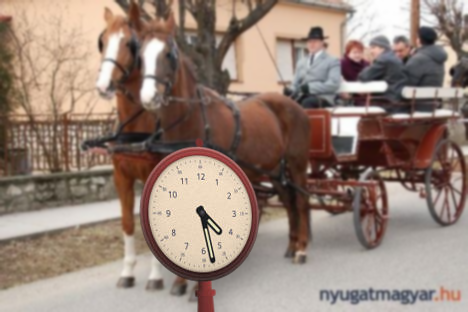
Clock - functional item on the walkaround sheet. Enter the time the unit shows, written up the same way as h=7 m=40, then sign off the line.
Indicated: h=4 m=28
